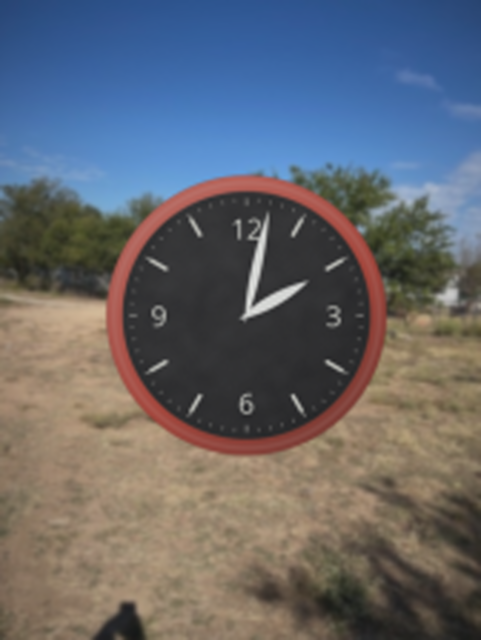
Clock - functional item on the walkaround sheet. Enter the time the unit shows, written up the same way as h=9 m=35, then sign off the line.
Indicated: h=2 m=2
